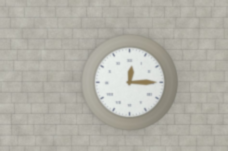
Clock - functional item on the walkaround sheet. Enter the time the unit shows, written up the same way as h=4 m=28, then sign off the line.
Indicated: h=12 m=15
